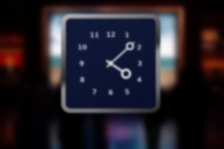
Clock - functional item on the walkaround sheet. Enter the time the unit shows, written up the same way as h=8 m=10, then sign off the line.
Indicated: h=4 m=8
